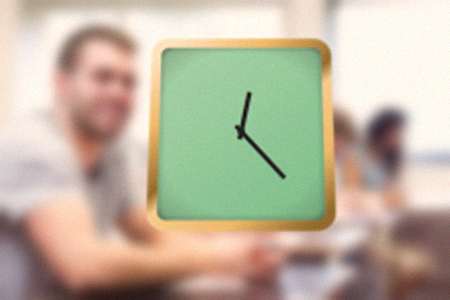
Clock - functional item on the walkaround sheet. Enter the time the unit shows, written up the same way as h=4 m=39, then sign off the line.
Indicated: h=12 m=23
